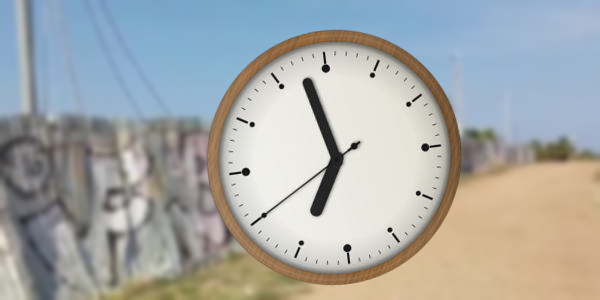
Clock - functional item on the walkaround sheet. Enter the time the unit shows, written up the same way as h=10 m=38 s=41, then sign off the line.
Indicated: h=6 m=57 s=40
